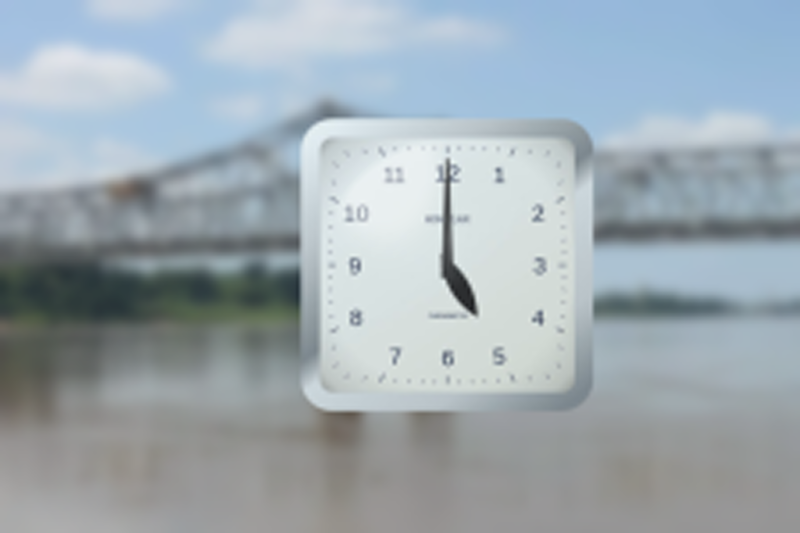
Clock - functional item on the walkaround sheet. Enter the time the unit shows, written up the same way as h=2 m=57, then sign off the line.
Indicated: h=5 m=0
